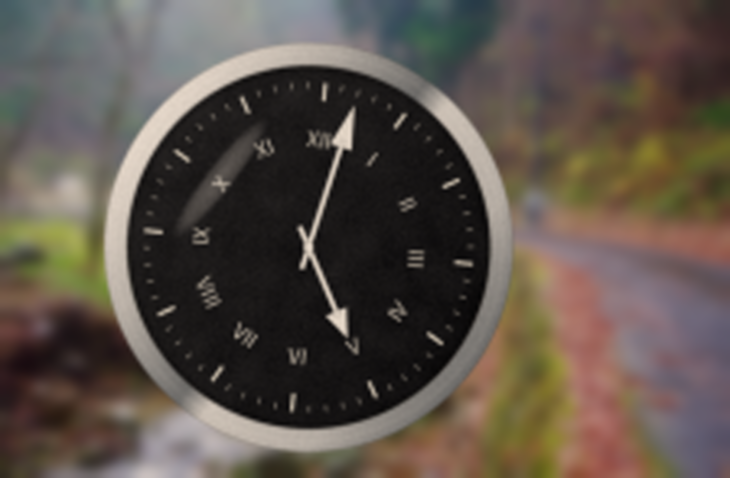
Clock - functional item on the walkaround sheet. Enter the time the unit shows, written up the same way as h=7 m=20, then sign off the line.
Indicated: h=5 m=2
